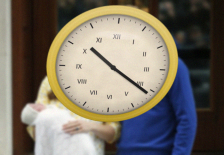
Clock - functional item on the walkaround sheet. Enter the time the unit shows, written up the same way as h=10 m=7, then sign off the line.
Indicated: h=10 m=21
